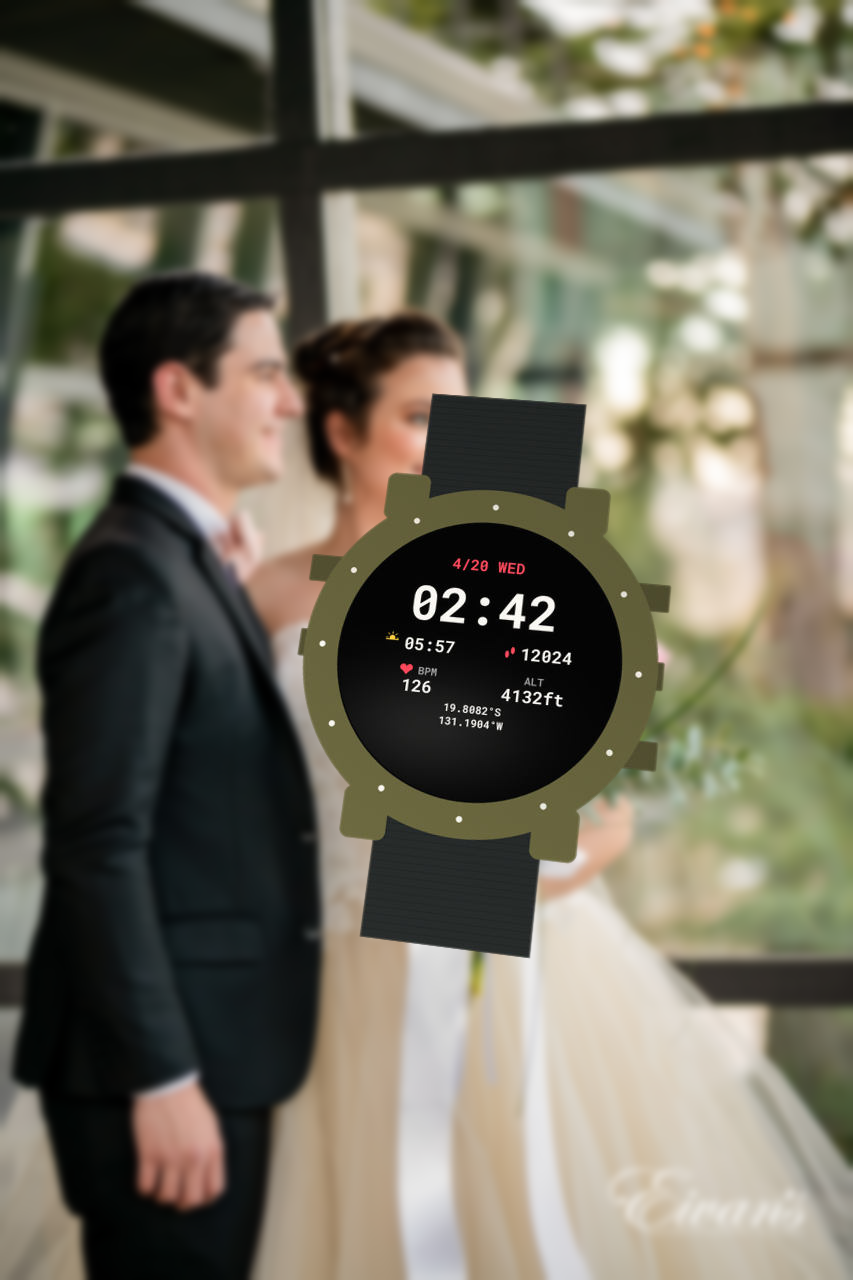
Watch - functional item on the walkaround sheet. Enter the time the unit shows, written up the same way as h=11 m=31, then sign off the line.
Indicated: h=2 m=42
